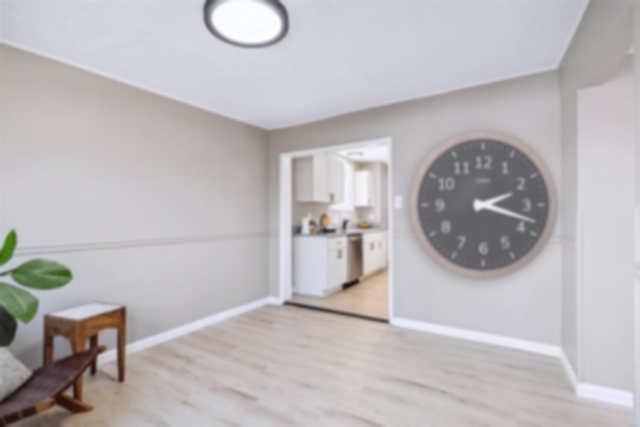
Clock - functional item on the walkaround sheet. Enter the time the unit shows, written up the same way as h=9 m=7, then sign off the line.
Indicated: h=2 m=18
